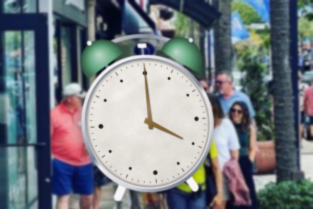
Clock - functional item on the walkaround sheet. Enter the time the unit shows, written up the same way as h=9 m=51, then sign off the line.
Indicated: h=4 m=0
